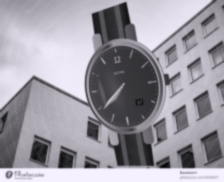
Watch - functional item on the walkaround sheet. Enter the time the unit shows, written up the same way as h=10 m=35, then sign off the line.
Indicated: h=7 m=39
